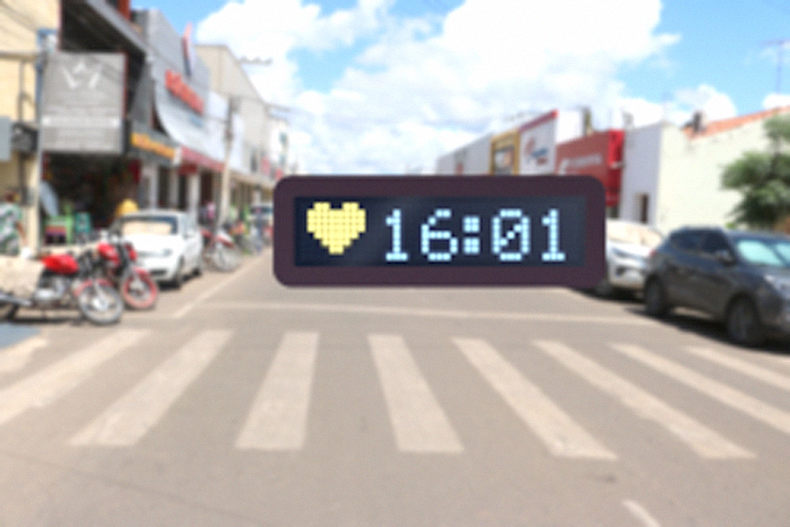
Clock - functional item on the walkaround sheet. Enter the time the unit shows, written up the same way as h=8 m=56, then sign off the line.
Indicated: h=16 m=1
